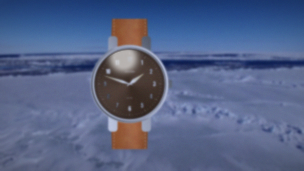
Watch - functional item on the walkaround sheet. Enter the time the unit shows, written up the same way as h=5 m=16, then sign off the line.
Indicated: h=1 m=48
